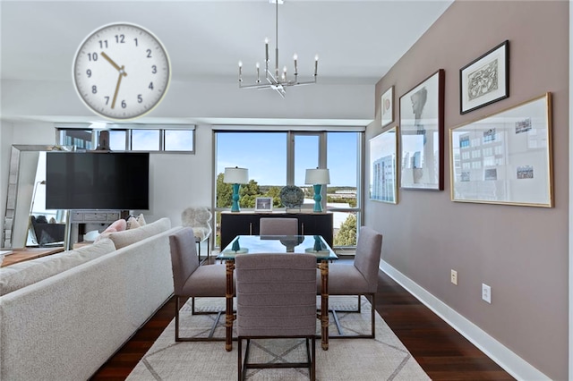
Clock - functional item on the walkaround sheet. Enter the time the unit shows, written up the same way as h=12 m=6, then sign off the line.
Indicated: h=10 m=33
